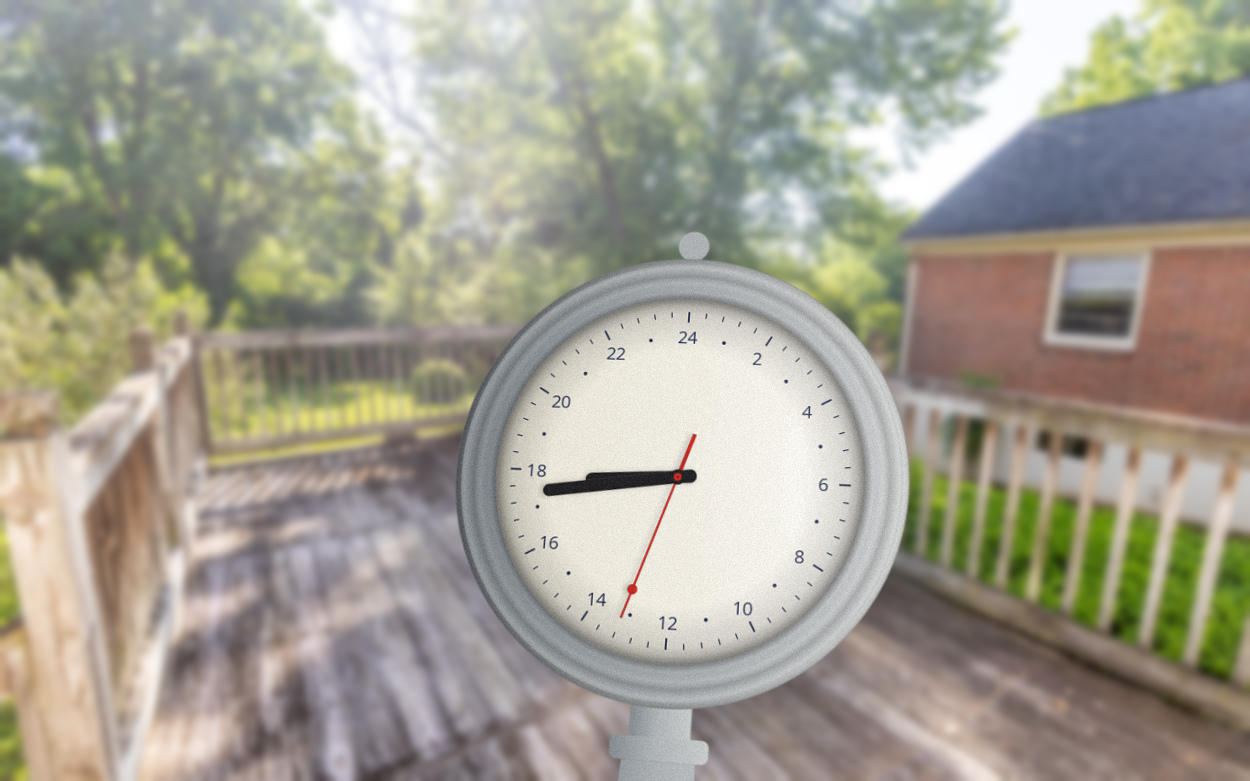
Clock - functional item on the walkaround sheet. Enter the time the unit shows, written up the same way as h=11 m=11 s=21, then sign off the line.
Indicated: h=17 m=43 s=33
